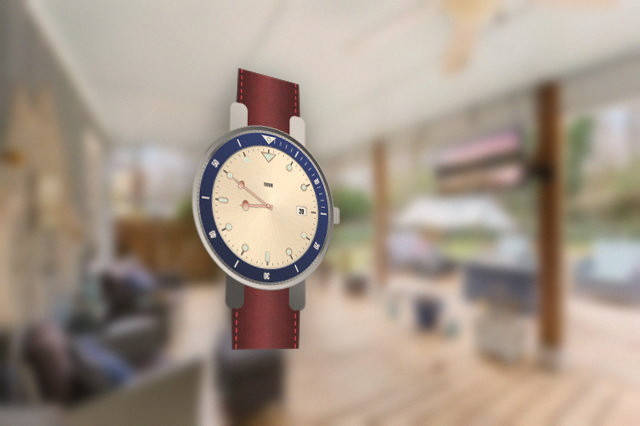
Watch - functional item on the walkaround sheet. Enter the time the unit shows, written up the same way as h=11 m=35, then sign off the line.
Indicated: h=8 m=50
